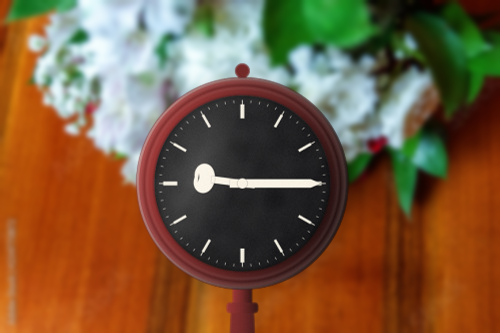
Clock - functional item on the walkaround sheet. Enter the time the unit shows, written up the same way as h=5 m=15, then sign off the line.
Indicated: h=9 m=15
